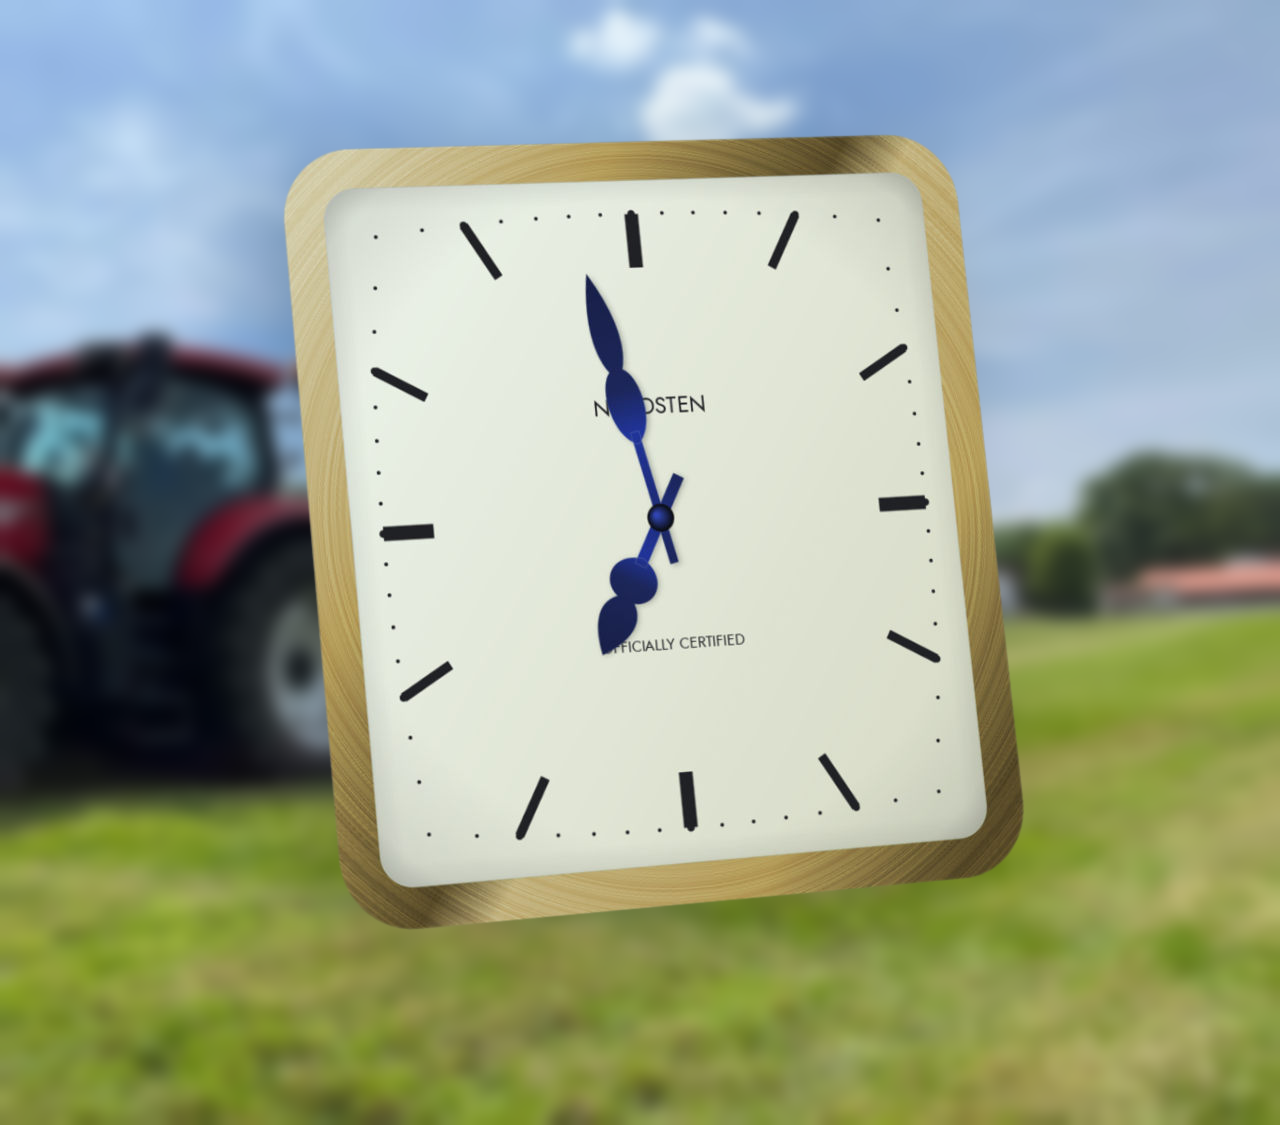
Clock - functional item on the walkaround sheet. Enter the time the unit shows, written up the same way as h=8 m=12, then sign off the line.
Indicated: h=6 m=58
